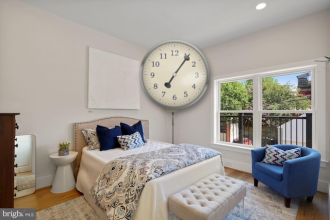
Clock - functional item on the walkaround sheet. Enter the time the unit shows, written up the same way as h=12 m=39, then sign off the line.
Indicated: h=7 m=6
